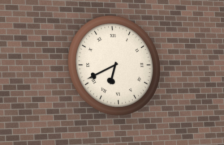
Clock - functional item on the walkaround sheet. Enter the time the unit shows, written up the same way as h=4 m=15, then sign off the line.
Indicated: h=6 m=41
